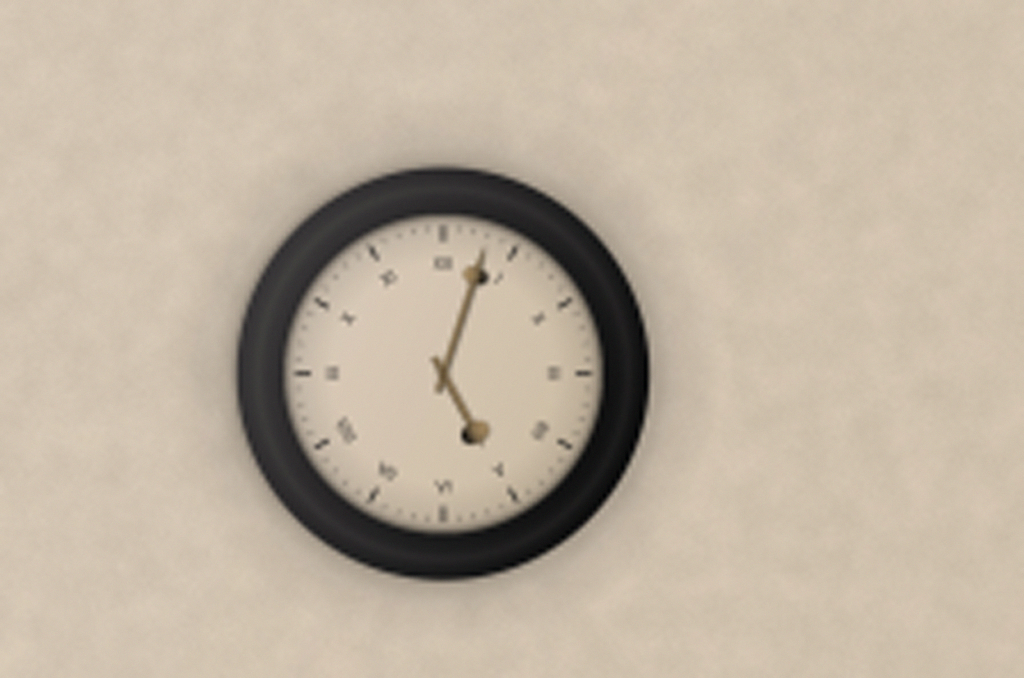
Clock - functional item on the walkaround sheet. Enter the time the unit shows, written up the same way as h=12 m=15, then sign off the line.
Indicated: h=5 m=3
